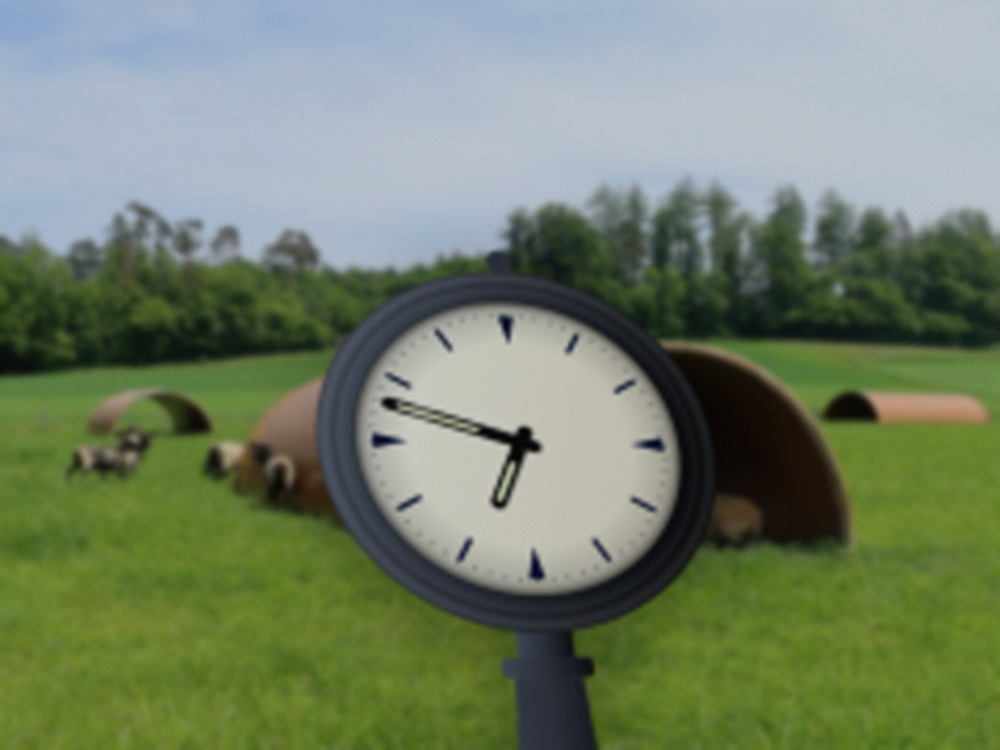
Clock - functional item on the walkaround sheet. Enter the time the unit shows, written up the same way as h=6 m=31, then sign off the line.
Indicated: h=6 m=48
